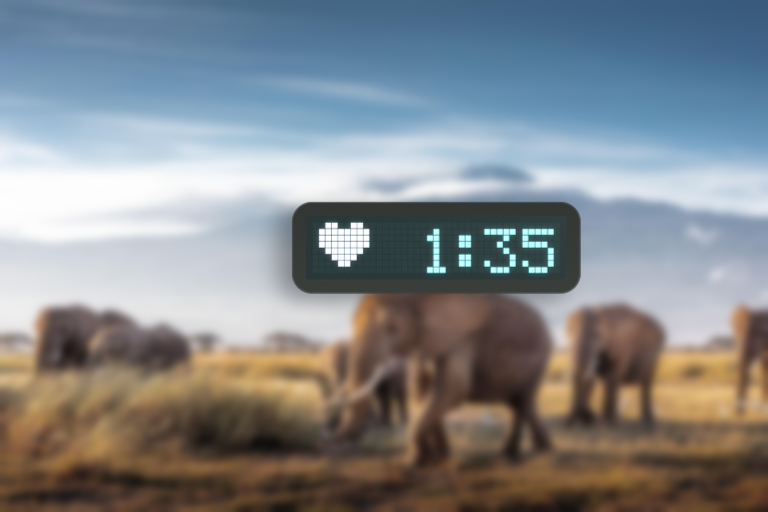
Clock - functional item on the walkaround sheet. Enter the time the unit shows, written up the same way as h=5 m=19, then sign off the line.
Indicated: h=1 m=35
